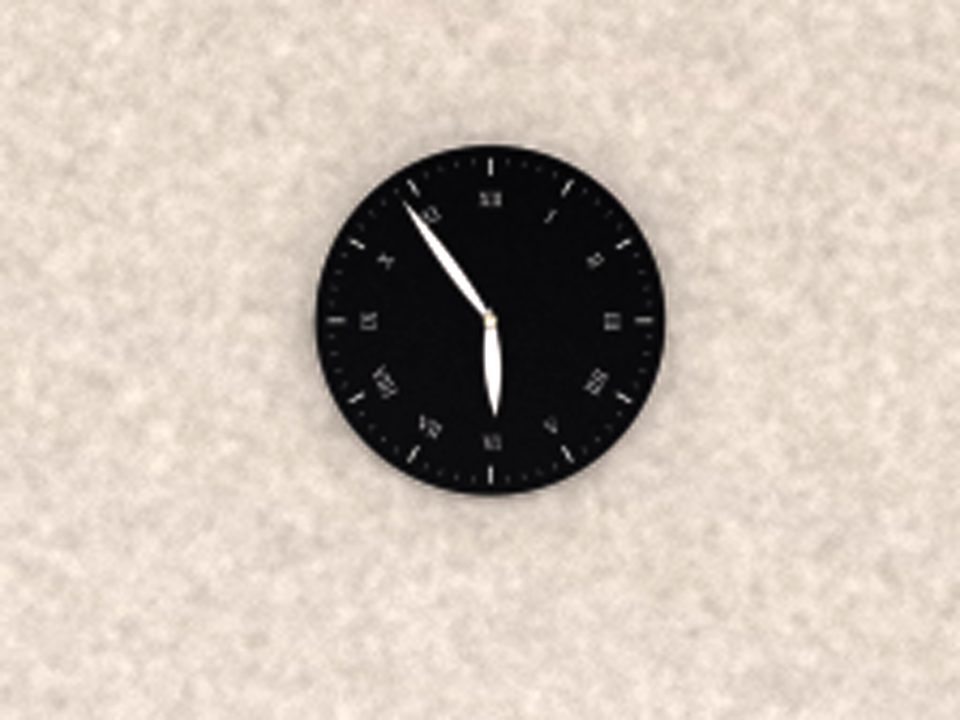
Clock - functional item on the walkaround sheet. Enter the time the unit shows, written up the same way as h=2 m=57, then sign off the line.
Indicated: h=5 m=54
